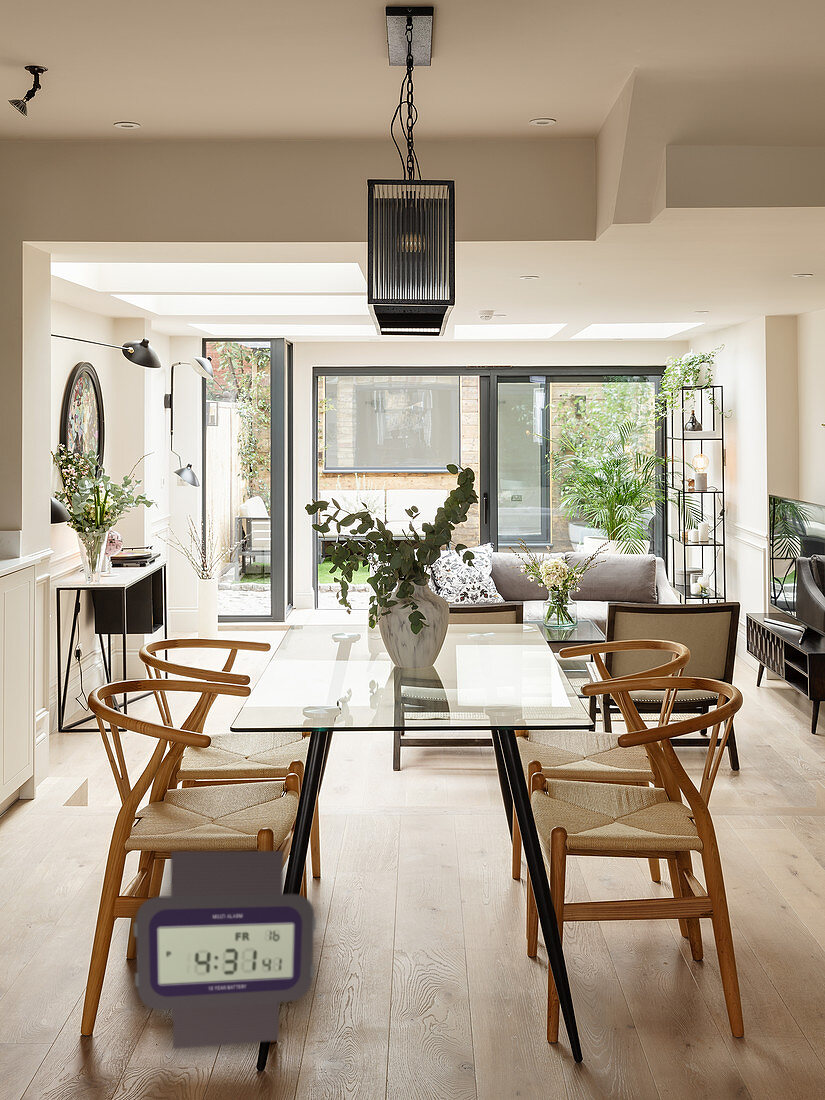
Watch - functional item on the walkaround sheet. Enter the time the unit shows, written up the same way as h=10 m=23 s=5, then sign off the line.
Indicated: h=4 m=31 s=41
